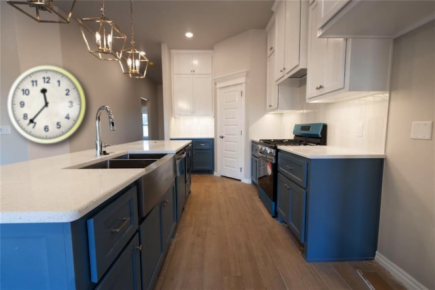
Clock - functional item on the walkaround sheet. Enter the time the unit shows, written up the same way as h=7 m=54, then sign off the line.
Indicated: h=11 m=37
